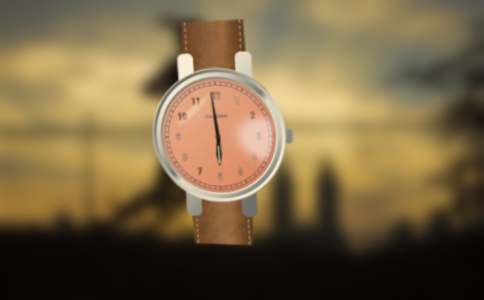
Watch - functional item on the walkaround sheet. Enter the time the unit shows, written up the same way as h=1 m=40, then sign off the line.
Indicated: h=5 m=59
